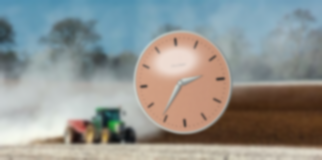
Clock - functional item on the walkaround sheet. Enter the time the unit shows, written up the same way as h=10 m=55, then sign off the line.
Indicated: h=2 m=36
